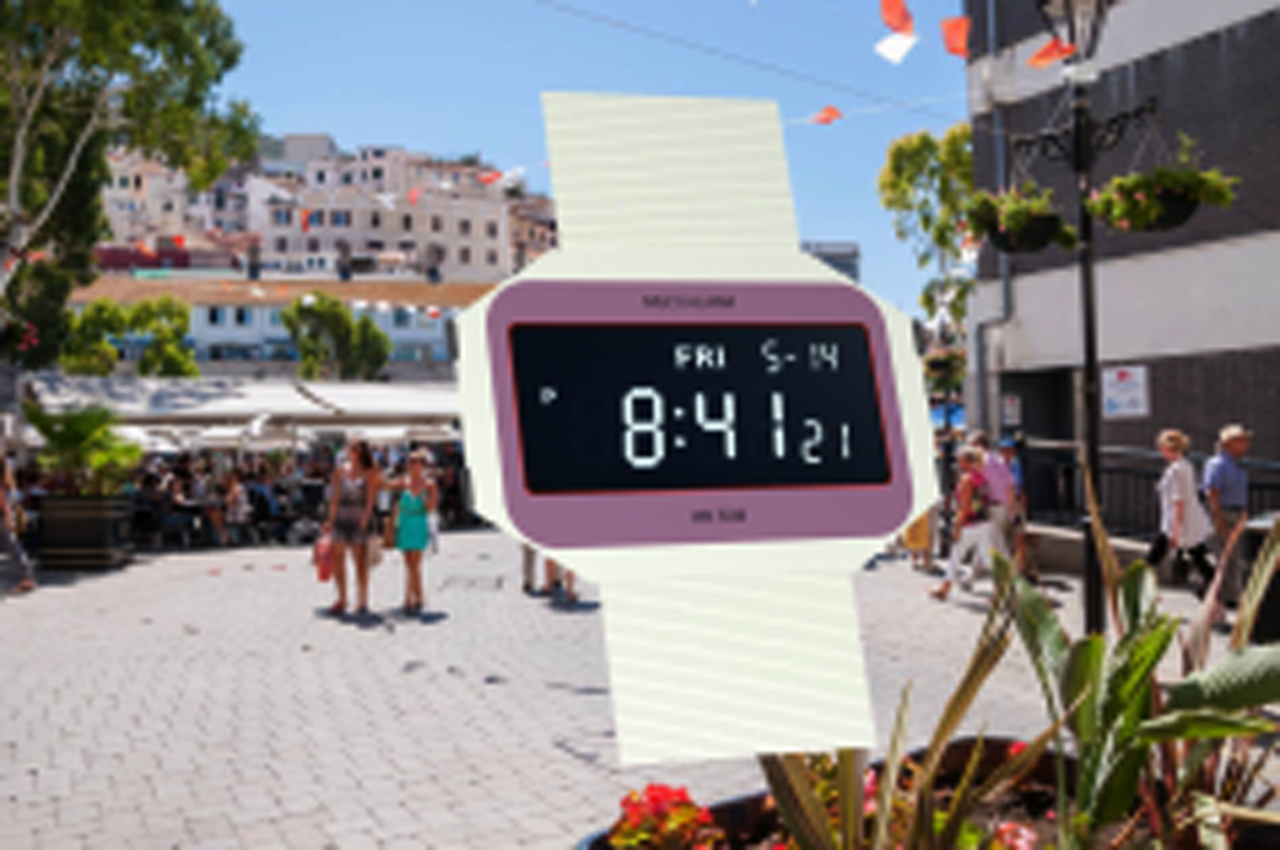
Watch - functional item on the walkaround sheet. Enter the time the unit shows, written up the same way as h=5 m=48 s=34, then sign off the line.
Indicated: h=8 m=41 s=21
